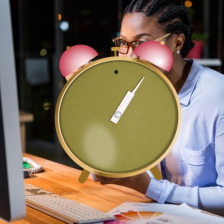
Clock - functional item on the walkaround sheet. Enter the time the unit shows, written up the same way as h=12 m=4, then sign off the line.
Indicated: h=1 m=6
